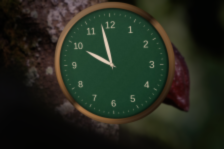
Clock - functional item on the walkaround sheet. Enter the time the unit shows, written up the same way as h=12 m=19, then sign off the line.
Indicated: h=9 m=58
